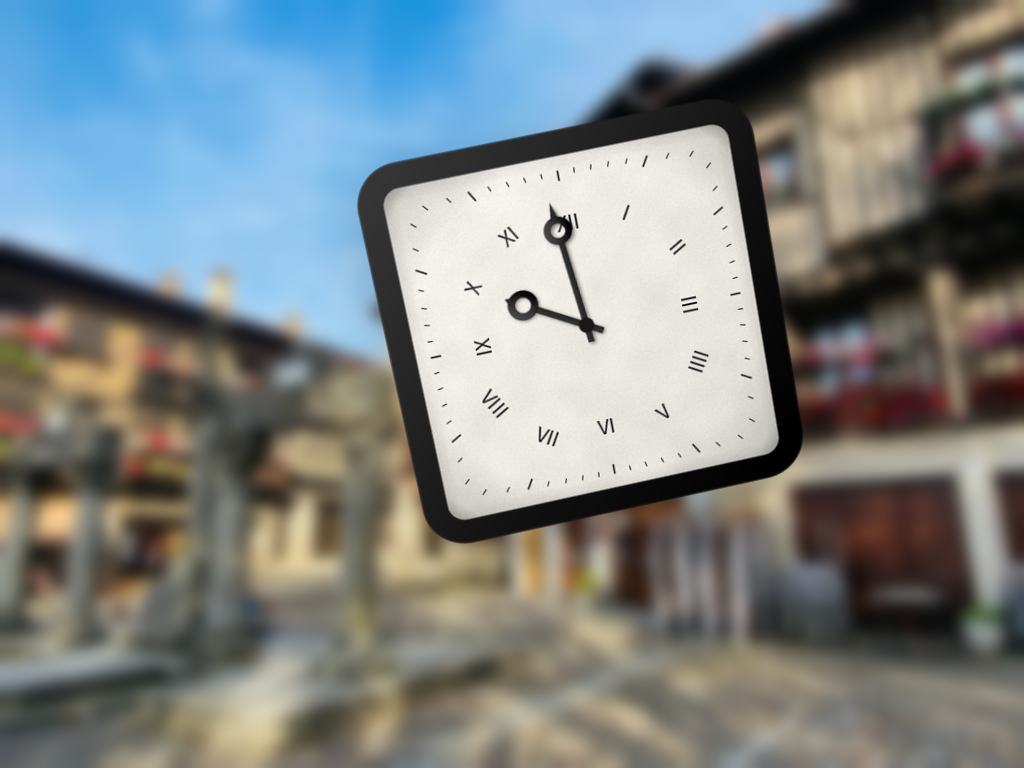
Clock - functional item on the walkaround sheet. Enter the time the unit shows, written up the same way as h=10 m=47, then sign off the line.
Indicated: h=9 m=59
